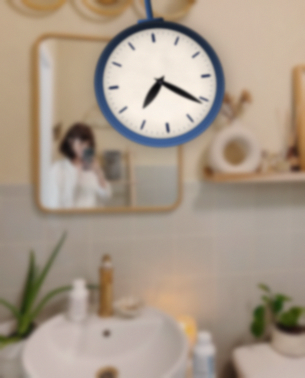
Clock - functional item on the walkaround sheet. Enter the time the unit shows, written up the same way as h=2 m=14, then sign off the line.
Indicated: h=7 m=21
